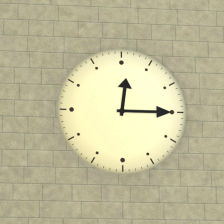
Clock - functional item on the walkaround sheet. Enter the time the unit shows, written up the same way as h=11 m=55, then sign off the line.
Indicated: h=12 m=15
